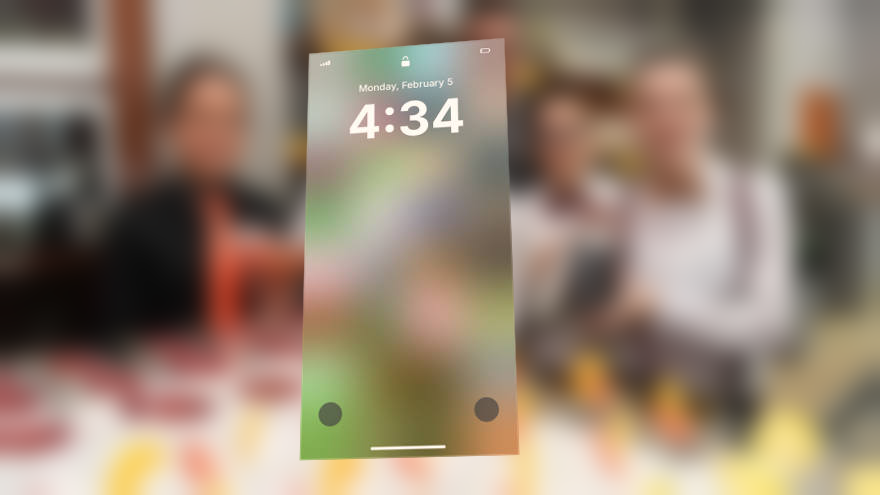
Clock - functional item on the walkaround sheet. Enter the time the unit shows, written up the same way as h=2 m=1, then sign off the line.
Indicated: h=4 m=34
